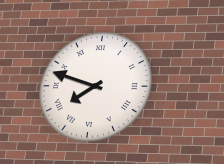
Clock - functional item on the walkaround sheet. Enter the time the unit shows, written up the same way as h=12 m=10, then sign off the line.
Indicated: h=7 m=48
